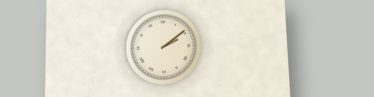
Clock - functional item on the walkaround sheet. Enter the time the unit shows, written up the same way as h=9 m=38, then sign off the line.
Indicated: h=2 m=9
